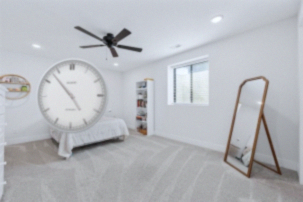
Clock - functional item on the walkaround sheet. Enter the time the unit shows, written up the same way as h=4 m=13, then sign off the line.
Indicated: h=4 m=53
